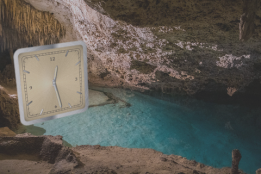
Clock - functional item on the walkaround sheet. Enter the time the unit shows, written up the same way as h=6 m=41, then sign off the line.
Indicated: h=12 m=28
